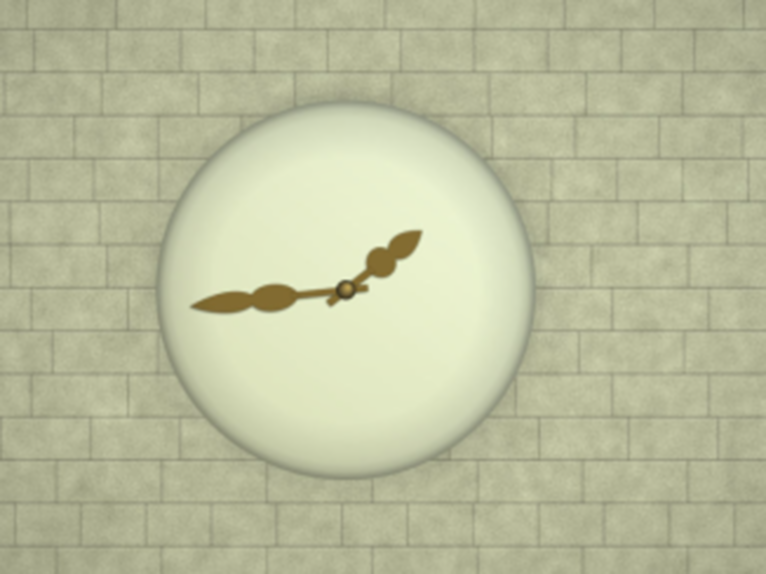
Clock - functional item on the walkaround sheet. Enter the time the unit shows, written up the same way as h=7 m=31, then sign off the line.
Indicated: h=1 m=44
